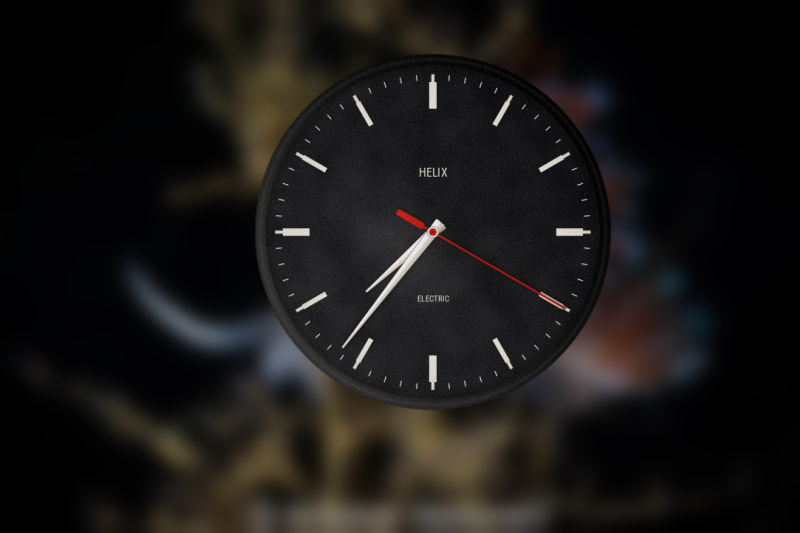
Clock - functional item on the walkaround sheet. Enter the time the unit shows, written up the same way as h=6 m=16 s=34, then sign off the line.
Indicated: h=7 m=36 s=20
